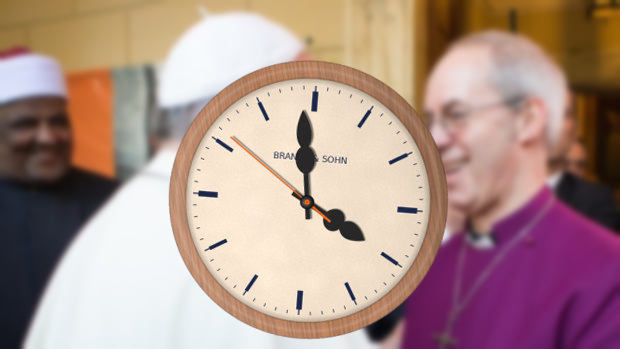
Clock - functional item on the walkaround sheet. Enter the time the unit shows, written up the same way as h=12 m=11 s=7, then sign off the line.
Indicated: h=3 m=58 s=51
